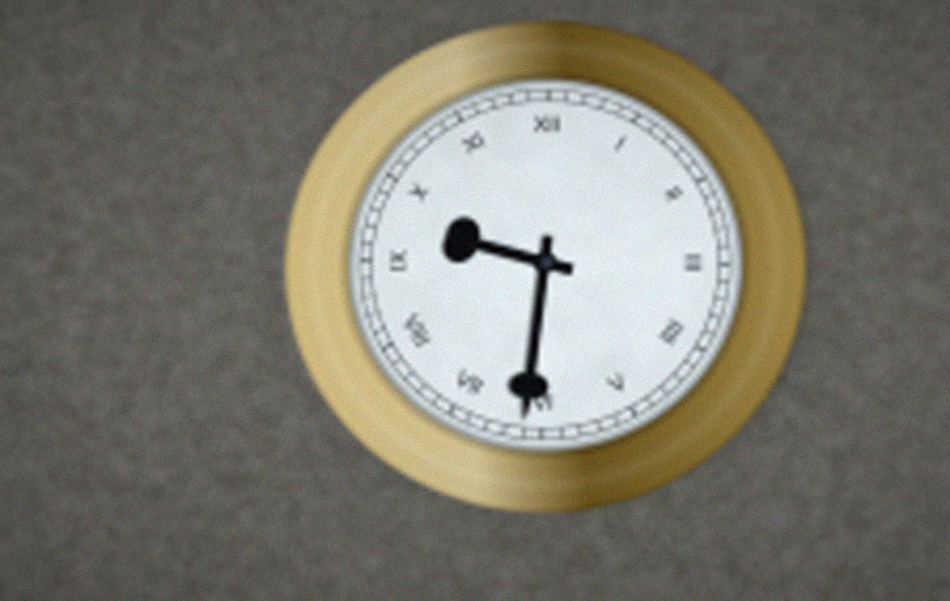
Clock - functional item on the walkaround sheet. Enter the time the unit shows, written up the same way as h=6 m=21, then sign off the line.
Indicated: h=9 m=31
